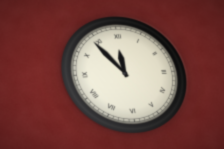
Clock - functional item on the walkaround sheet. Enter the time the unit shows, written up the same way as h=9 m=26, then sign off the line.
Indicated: h=11 m=54
